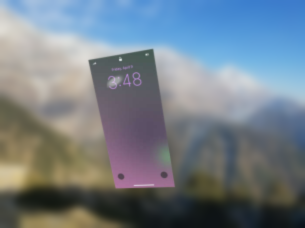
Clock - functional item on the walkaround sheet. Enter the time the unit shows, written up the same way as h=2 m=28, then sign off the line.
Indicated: h=3 m=48
